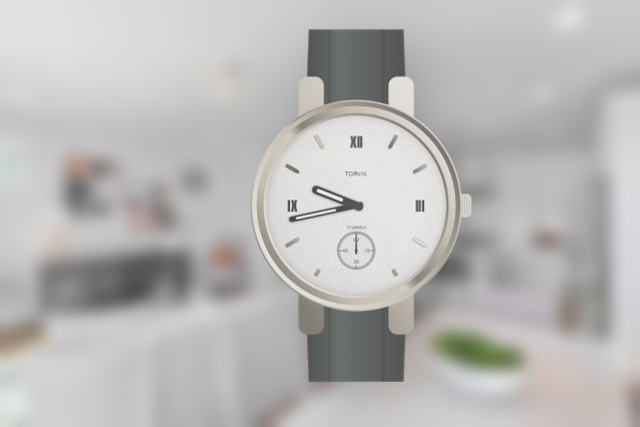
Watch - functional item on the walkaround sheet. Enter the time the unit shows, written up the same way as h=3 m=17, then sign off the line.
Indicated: h=9 m=43
